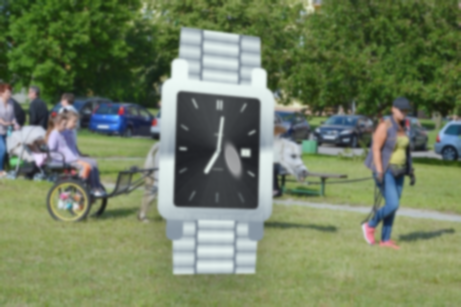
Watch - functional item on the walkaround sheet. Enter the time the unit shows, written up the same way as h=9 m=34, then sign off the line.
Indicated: h=7 m=1
